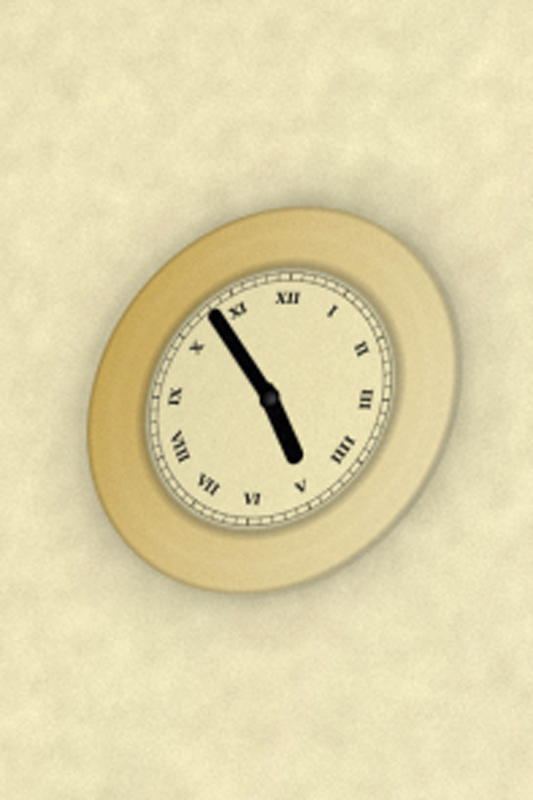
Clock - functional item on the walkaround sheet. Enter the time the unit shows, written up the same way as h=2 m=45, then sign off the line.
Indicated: h=4 m=53
